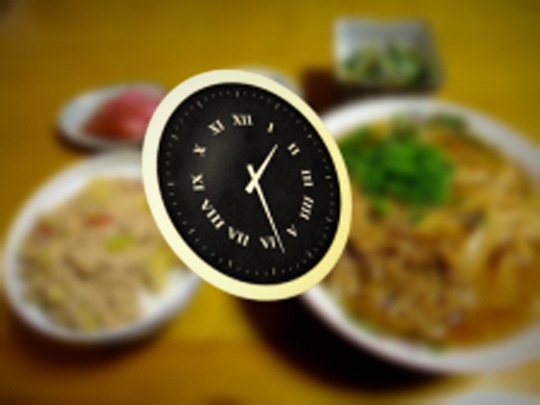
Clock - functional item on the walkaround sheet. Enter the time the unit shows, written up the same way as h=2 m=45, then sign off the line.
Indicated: h=1 m=28
